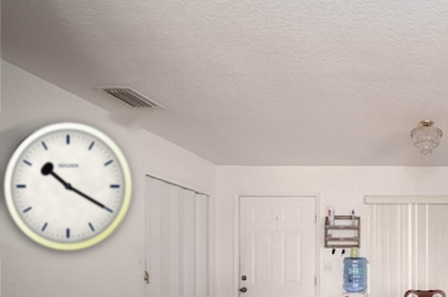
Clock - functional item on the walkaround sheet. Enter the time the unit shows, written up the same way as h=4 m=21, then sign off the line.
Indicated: h=10 m=20
